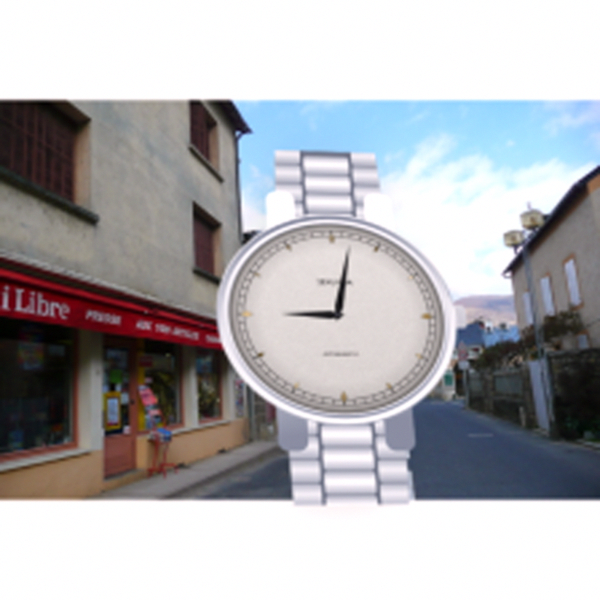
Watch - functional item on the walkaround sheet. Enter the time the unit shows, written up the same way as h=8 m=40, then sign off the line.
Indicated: h=9 m=2
